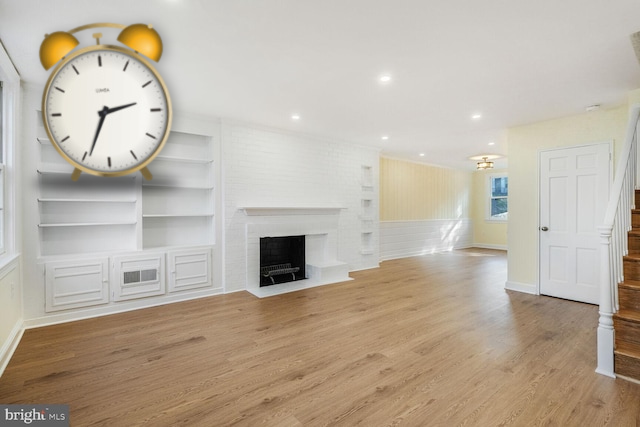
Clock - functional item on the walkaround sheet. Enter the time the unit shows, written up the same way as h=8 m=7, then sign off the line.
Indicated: h=2 m=34
